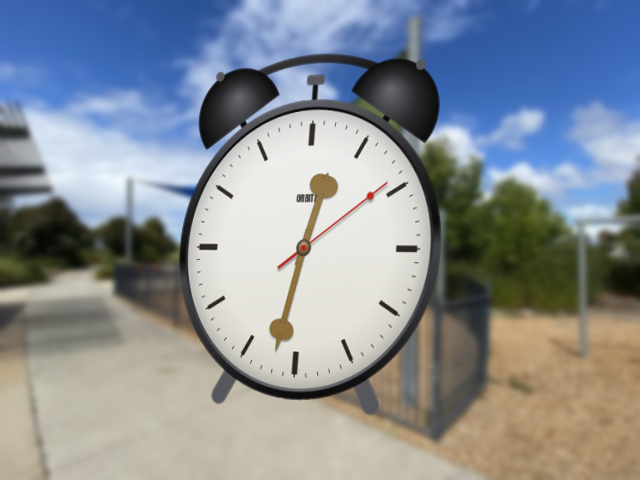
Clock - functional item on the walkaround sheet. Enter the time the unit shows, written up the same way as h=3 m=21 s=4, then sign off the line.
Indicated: h=12 m=32 s=9
